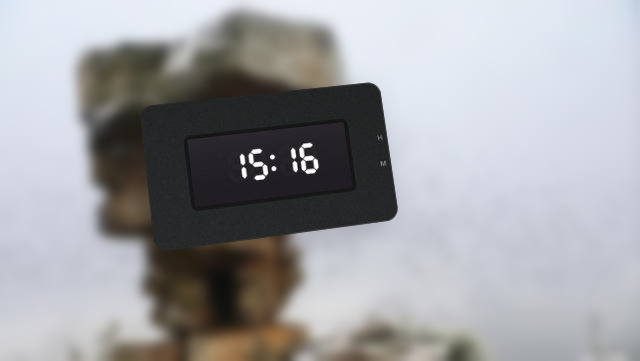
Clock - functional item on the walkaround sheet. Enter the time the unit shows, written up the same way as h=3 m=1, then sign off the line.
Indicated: h=15 m=16
